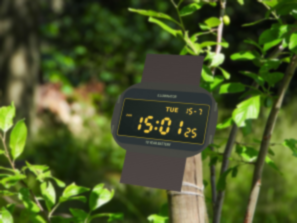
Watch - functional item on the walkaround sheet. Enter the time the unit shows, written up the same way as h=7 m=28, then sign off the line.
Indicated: h=15 m=1
